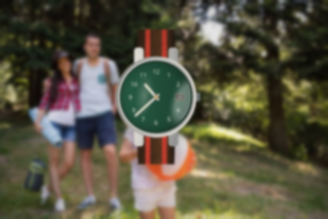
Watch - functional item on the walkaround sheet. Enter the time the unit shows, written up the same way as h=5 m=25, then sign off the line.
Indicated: h=10 m=38
